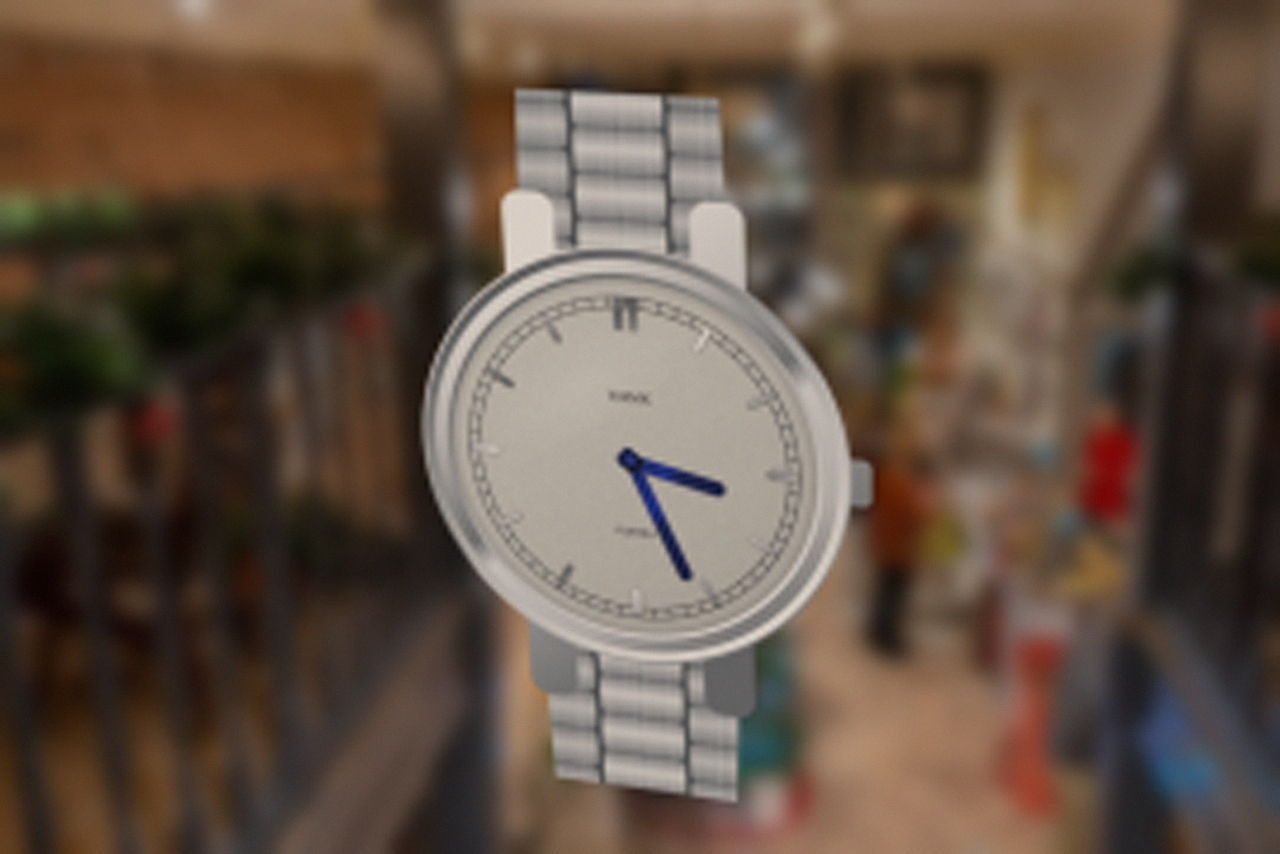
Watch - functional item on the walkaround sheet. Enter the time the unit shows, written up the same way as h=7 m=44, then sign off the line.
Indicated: h=3 m=26
